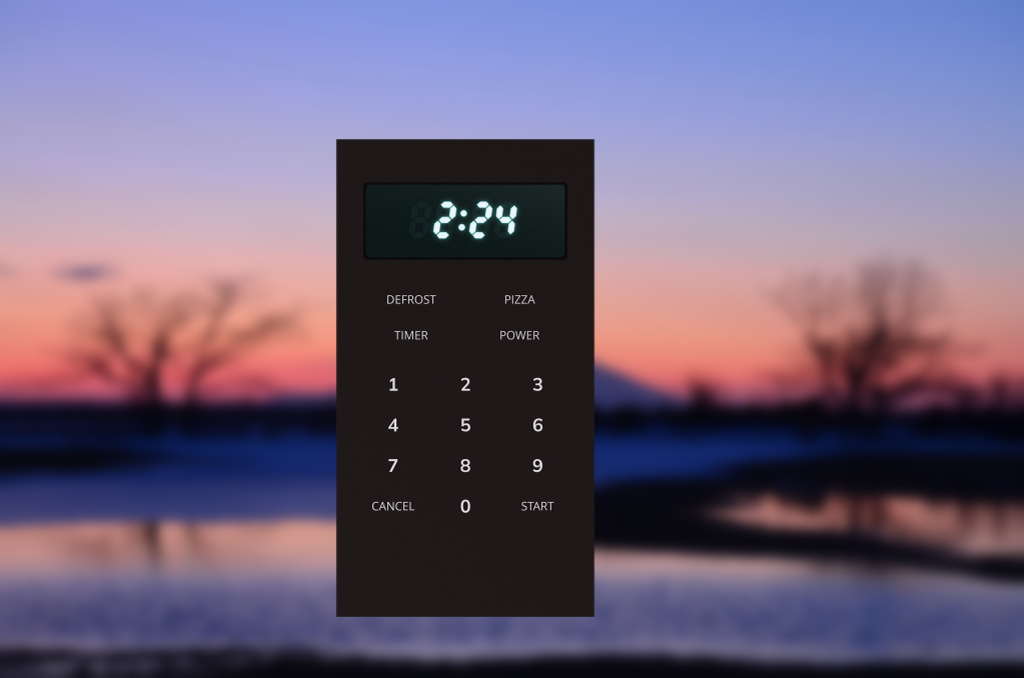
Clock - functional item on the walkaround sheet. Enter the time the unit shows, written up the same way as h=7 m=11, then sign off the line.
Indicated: h=2 m=24
